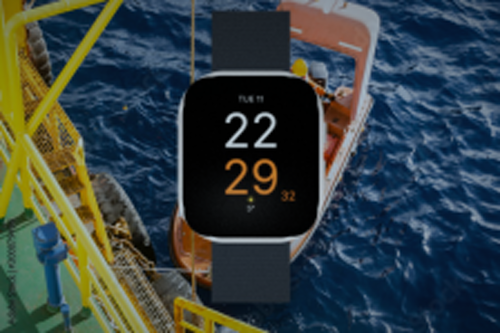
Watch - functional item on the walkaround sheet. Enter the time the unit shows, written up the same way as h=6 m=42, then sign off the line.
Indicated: h=22 m=29
